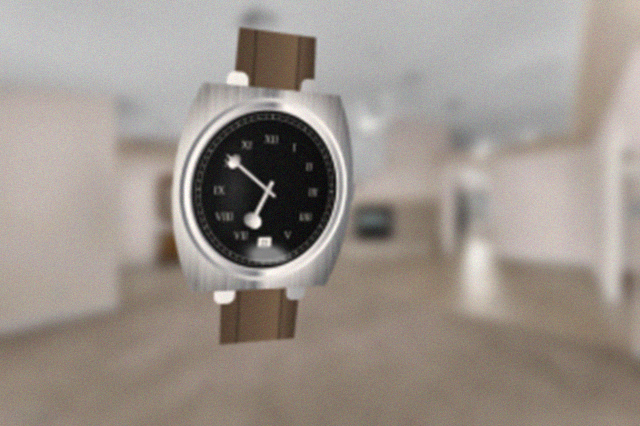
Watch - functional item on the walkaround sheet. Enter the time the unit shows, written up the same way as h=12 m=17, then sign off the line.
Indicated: h=6 m=51
